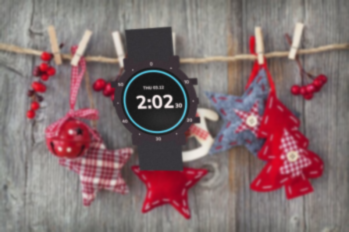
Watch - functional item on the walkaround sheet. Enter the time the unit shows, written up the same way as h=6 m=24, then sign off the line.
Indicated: h=2 m=2
